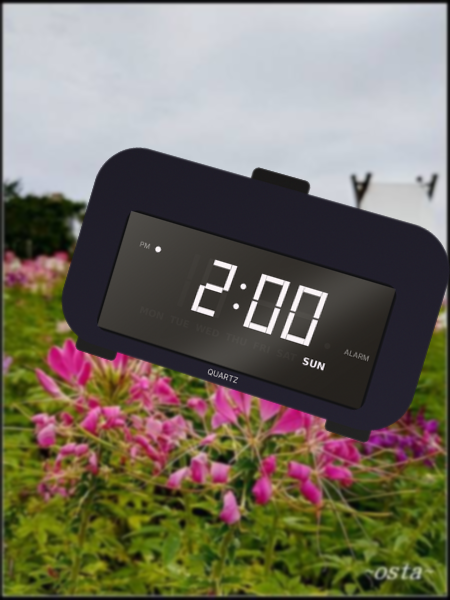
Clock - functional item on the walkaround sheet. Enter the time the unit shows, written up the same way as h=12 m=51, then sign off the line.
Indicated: h=2 m=0
